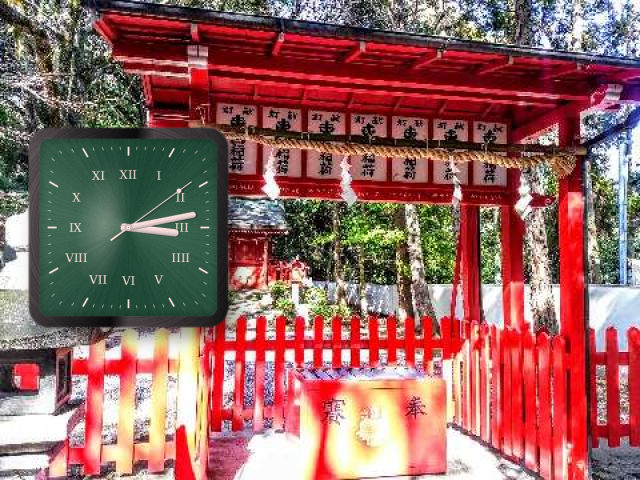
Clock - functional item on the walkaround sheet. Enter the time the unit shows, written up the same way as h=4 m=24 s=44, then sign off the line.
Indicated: h=3 m=13 s=9
